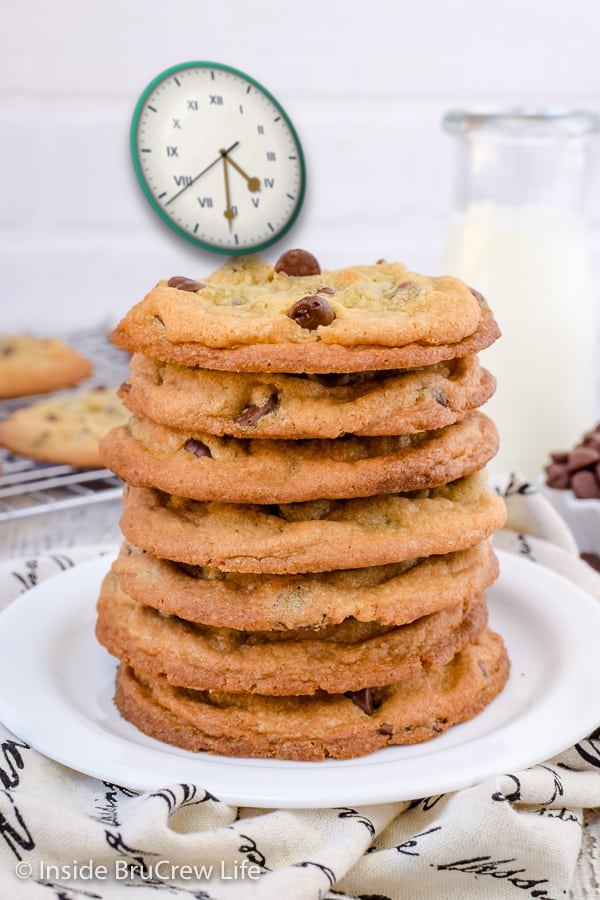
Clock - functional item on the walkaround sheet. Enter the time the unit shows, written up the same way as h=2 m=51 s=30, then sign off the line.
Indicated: h=4 m=30 s=39
